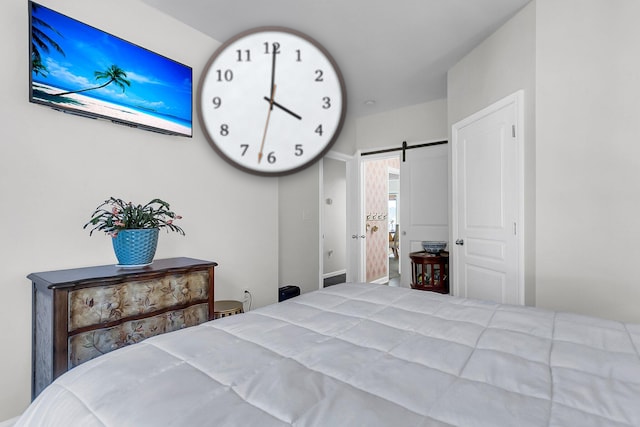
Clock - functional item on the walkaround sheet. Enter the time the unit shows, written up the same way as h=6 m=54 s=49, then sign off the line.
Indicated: h=4 m=0 s=32
